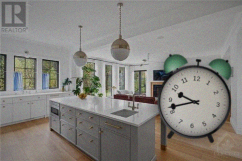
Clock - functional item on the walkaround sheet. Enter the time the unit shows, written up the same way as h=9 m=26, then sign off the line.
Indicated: h=9 m=42
